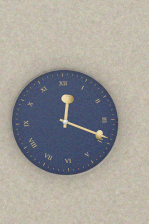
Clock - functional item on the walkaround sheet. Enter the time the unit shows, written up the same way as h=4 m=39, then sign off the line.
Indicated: h=12 m=19
